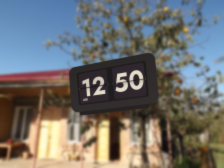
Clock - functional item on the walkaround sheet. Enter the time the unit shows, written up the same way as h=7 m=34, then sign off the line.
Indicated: h=12 m=50
